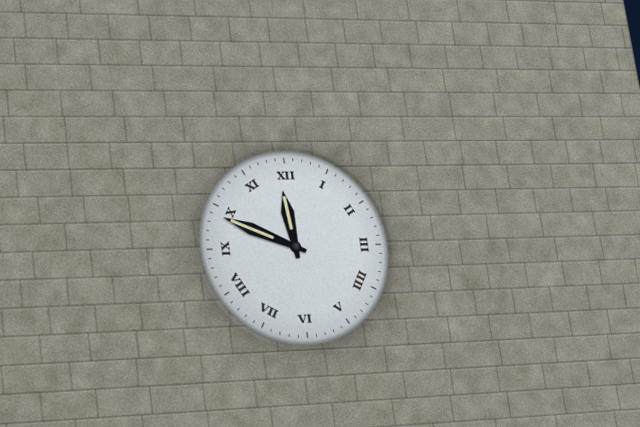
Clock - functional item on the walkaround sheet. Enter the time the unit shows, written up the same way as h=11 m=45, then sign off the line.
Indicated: h=11 m=49
